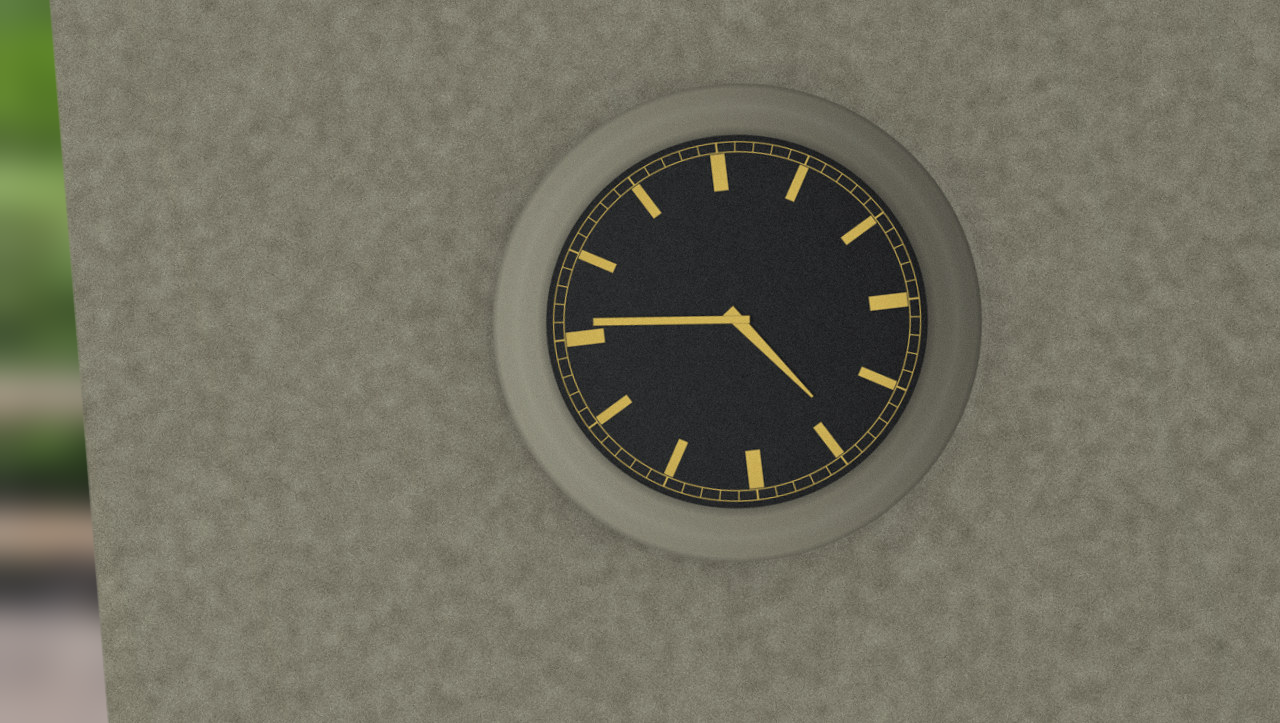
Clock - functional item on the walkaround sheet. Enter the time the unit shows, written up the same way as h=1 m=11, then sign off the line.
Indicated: h=4 m=46
